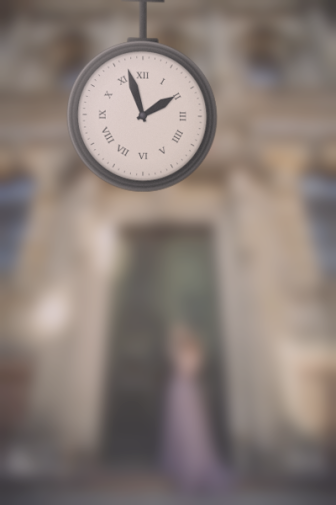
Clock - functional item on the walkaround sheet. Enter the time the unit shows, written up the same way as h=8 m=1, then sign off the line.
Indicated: h=1 m=57
